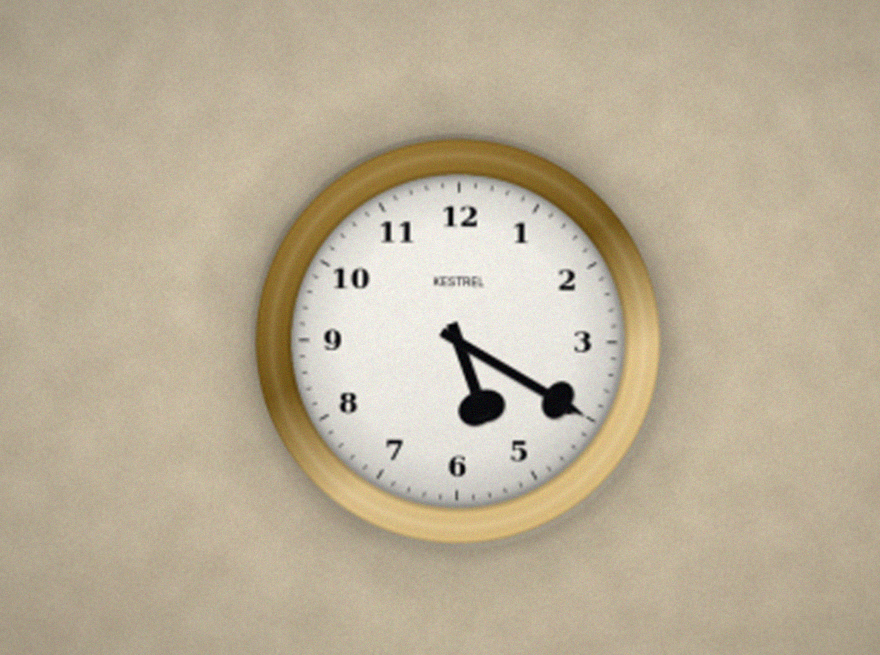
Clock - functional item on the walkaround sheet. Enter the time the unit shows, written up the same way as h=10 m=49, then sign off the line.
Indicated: h=5 m=20
